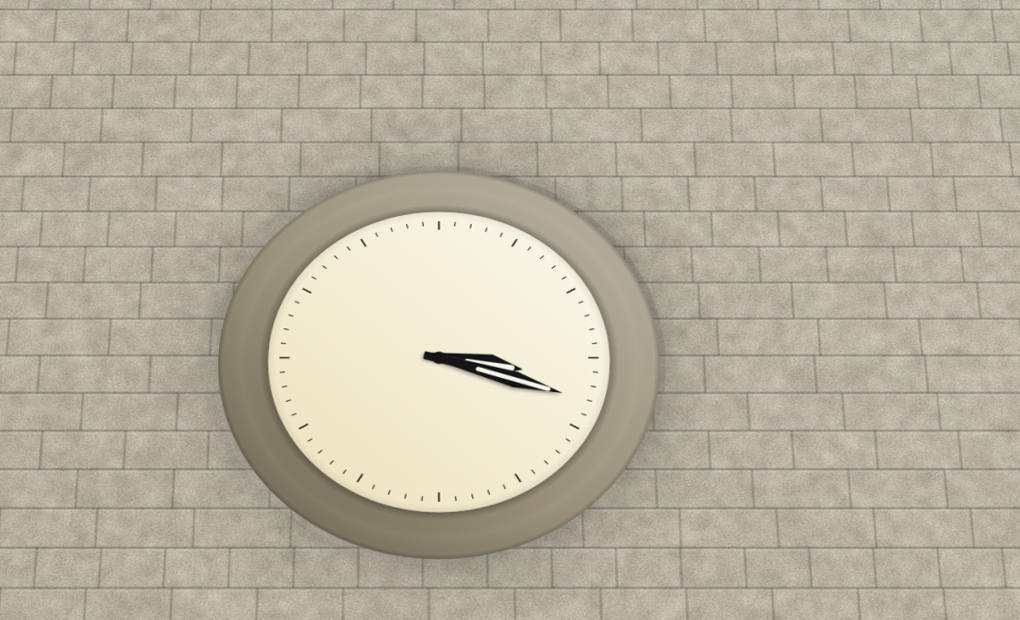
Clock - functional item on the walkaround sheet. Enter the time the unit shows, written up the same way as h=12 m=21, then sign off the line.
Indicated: h=3 m=18
